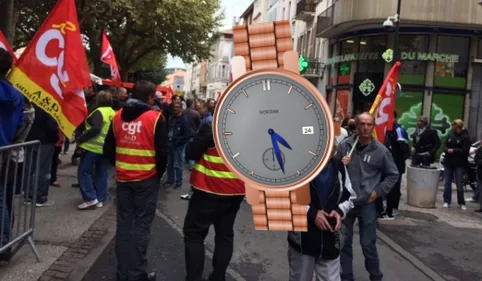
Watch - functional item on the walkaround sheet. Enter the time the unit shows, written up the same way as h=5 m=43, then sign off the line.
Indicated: h=4 m=28
